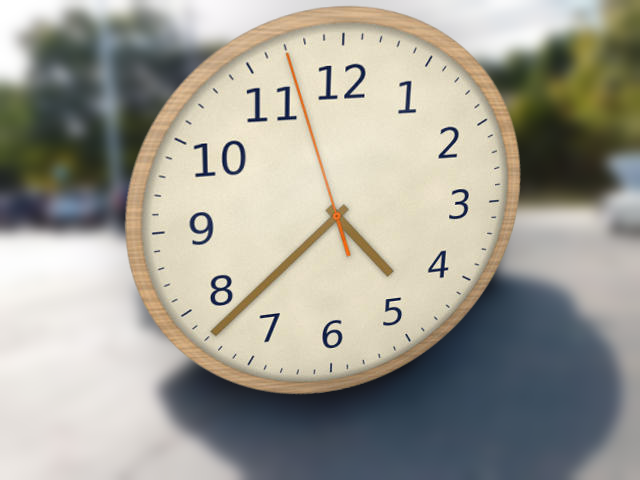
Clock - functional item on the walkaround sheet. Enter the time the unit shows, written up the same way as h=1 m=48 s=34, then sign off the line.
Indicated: h=4 m=37 s=57
